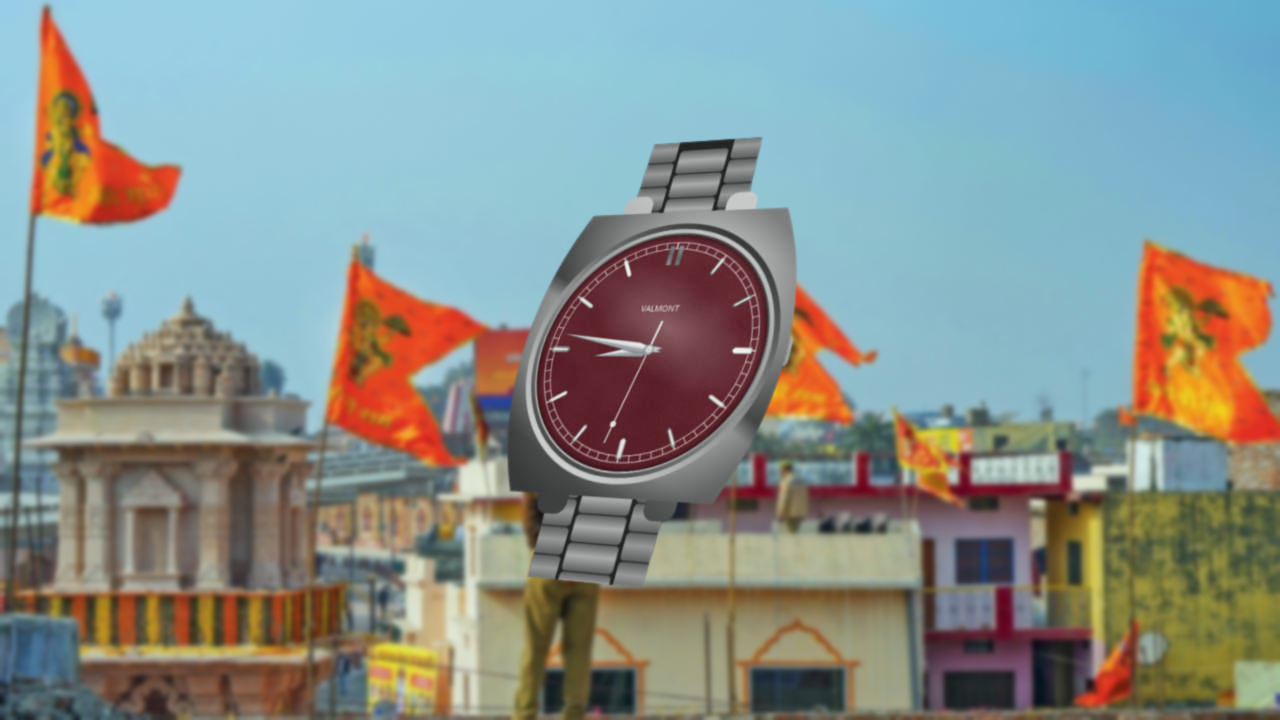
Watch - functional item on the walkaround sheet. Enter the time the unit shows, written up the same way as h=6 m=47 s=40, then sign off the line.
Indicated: h=8 m=46 s=32
